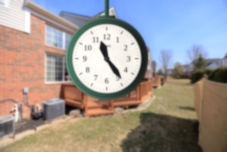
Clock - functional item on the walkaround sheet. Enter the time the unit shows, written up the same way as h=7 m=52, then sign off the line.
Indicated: h=11 m=24
